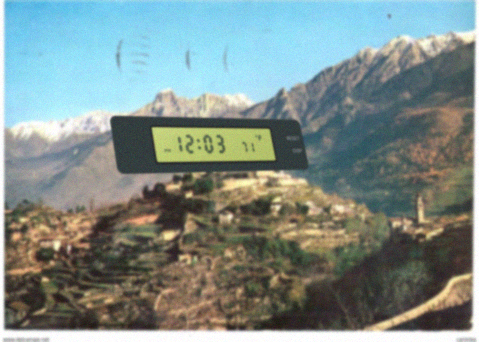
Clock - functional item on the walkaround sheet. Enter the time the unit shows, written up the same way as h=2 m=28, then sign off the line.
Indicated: h=12 m=3
